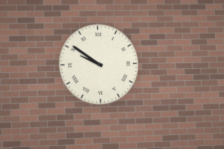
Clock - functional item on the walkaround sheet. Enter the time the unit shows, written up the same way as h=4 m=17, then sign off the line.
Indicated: h=9 m=51
